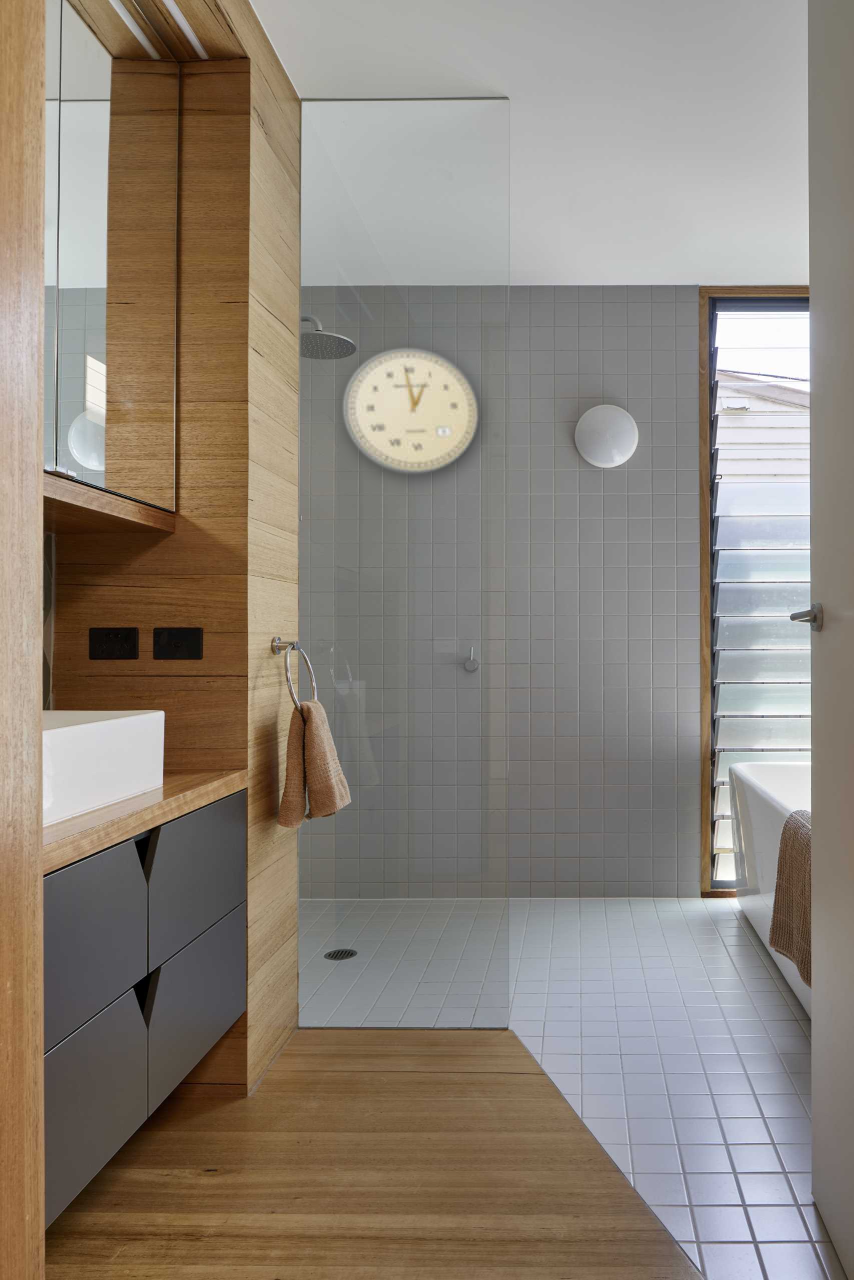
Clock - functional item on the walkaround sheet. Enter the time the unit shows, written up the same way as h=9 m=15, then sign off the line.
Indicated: h=12 m=59
